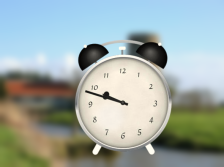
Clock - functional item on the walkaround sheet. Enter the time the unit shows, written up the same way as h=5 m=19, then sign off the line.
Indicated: h=9 m=48
